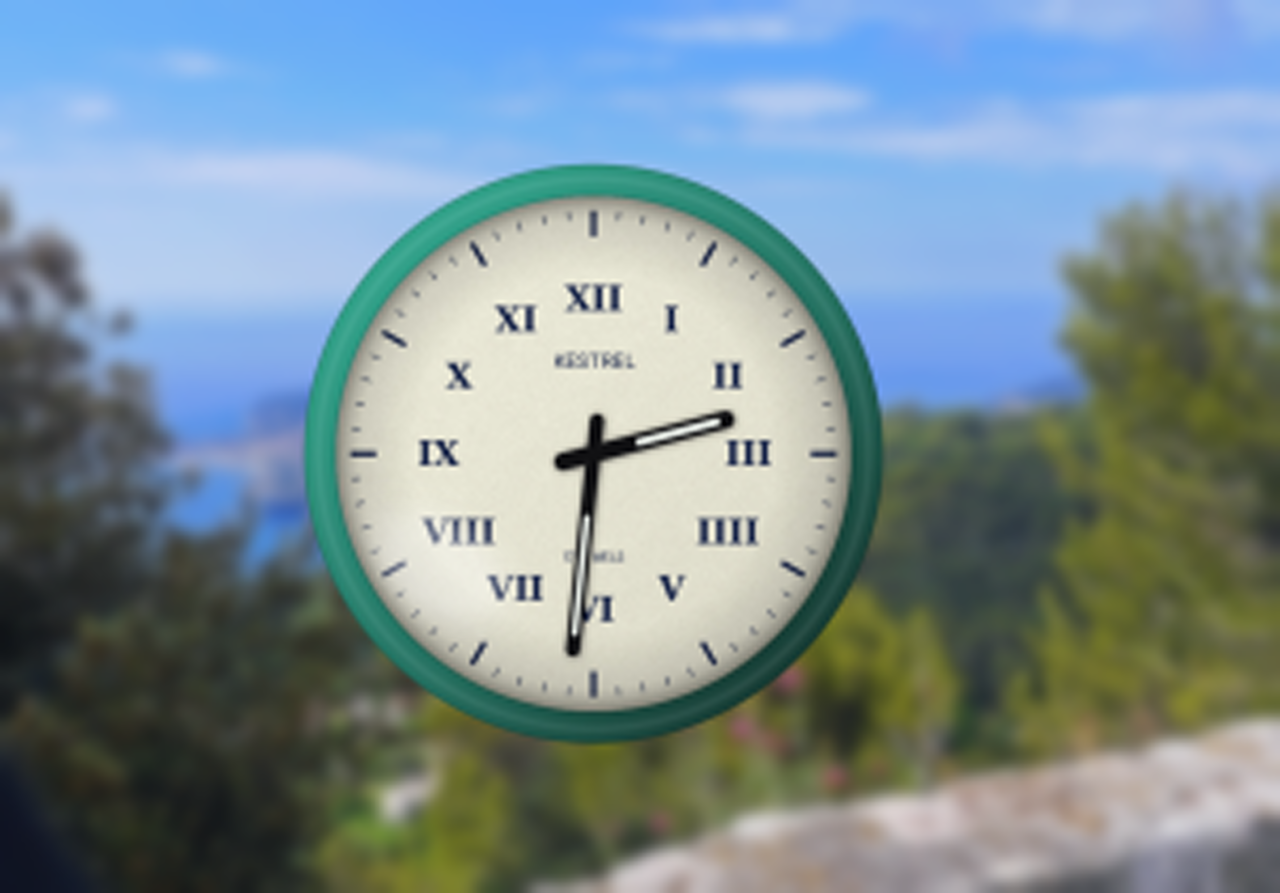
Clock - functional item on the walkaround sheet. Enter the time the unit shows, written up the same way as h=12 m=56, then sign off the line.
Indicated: h=2 m=31
